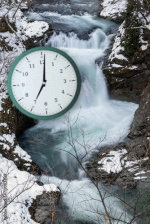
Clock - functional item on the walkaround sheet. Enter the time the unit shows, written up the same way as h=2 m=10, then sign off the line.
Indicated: h=7 m=1
